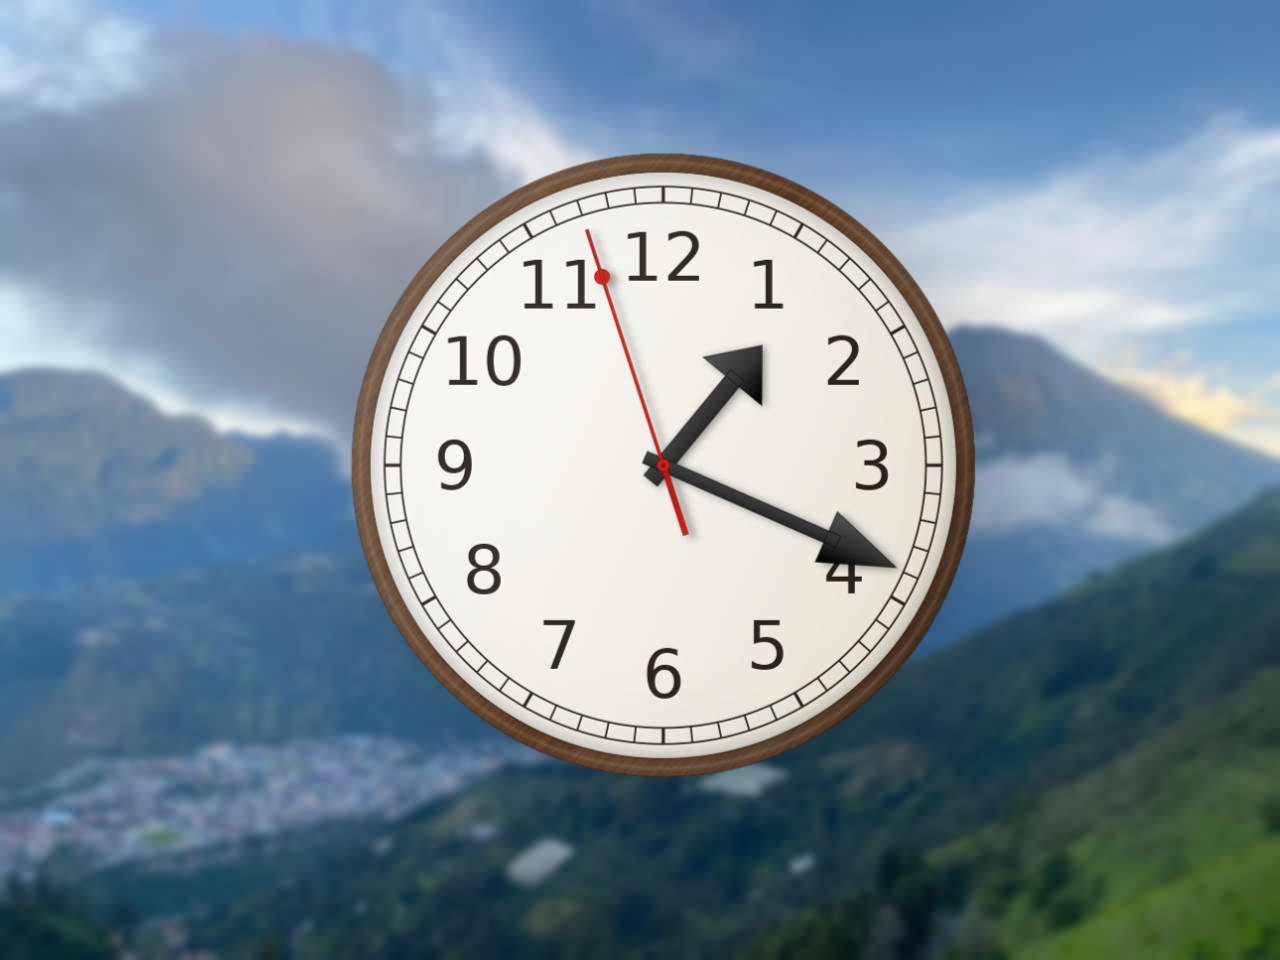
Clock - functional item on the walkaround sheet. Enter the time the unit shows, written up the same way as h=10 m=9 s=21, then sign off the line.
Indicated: h=1 m=18 s=57
